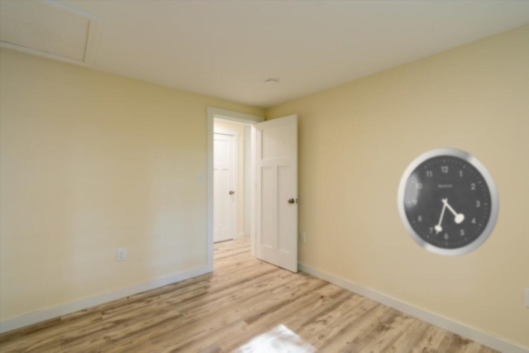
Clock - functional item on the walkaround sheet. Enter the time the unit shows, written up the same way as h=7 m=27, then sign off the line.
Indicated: h=4 m=33
